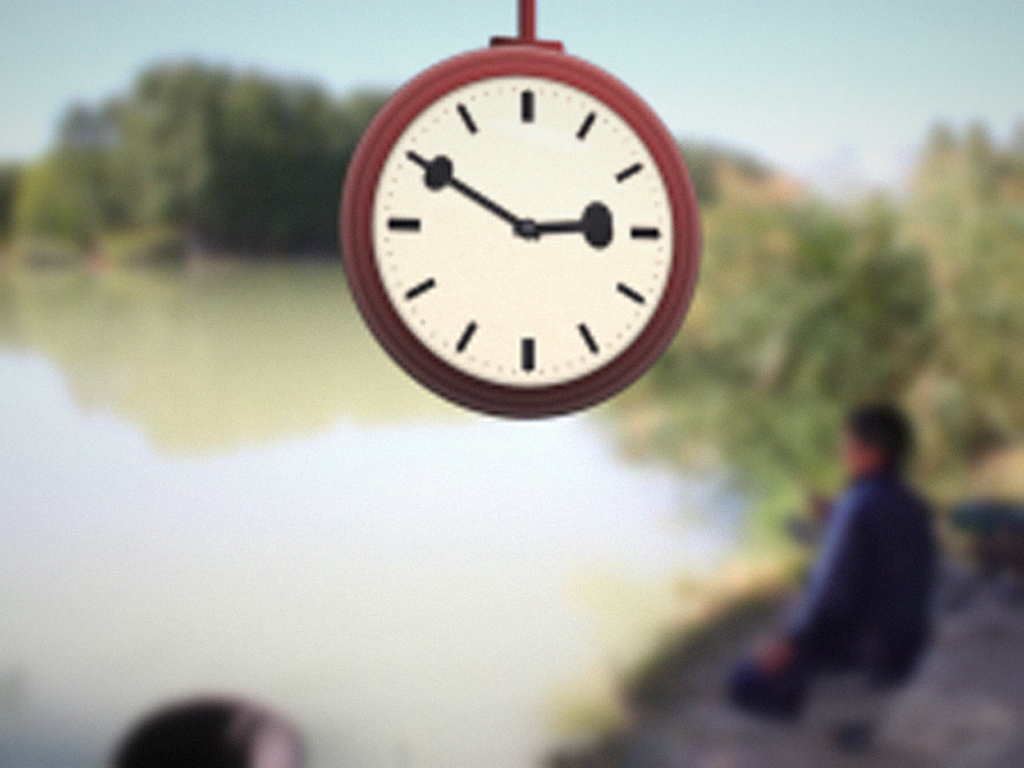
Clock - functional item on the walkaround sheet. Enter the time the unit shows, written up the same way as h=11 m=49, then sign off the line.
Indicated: h=2 m=50
